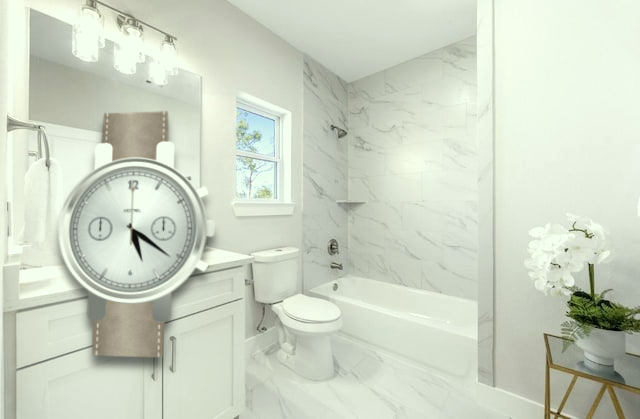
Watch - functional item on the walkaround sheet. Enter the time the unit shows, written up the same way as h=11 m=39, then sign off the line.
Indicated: h=5 m=21
